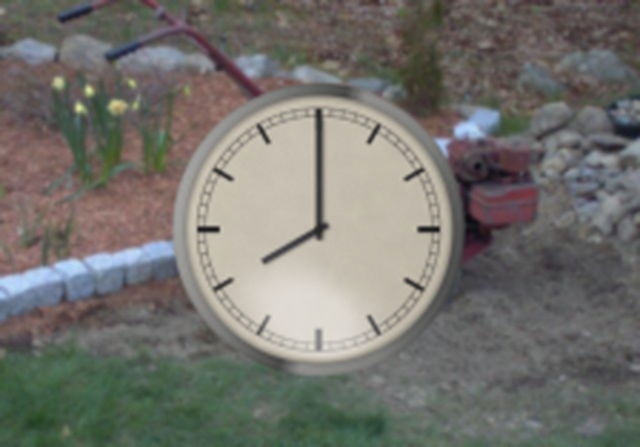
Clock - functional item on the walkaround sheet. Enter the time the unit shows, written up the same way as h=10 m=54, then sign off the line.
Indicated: h=8 m=0
